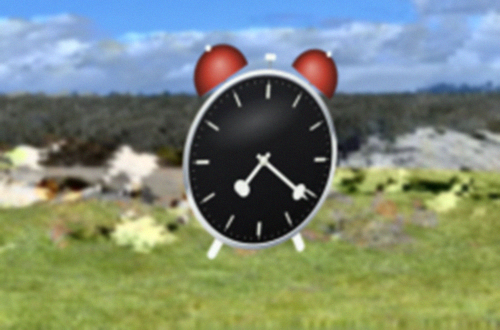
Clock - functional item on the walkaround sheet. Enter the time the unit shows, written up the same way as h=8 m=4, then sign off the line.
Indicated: h=7 m=21
